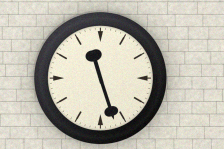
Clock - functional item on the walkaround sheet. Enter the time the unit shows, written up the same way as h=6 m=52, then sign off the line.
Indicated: h=11 m=27
